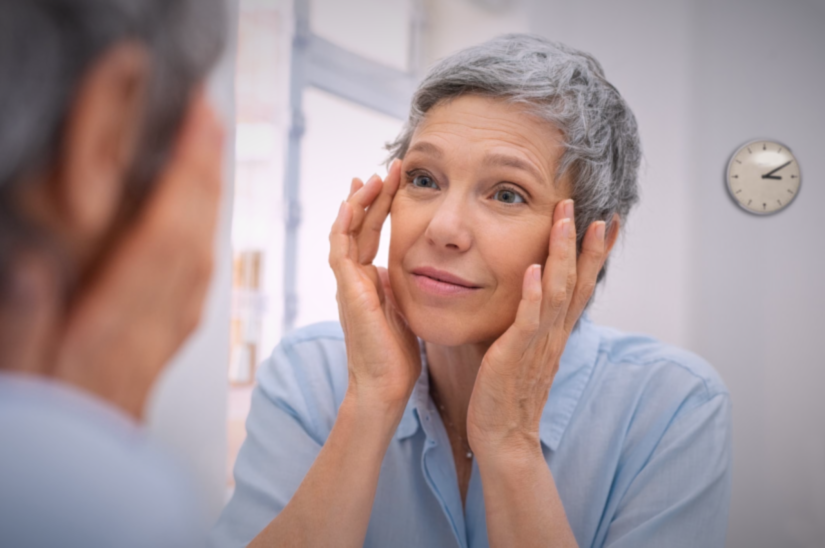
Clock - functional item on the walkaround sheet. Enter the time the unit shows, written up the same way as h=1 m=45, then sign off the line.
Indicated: h=3 m=10
